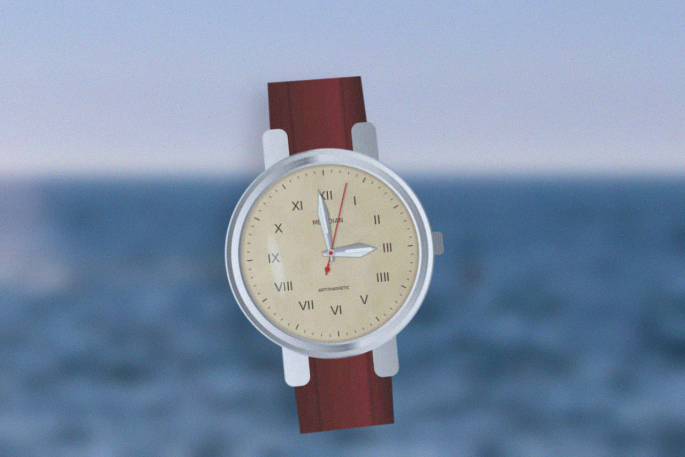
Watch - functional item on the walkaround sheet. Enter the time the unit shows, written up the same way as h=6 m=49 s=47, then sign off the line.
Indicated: h=2 m=59 s=3
